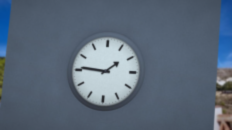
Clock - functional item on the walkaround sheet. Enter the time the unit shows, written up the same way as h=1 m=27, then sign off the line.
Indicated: h=1 m=46
